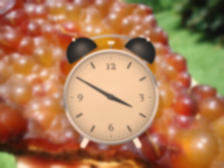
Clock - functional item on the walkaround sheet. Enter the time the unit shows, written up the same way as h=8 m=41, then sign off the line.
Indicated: h=3 m=50
